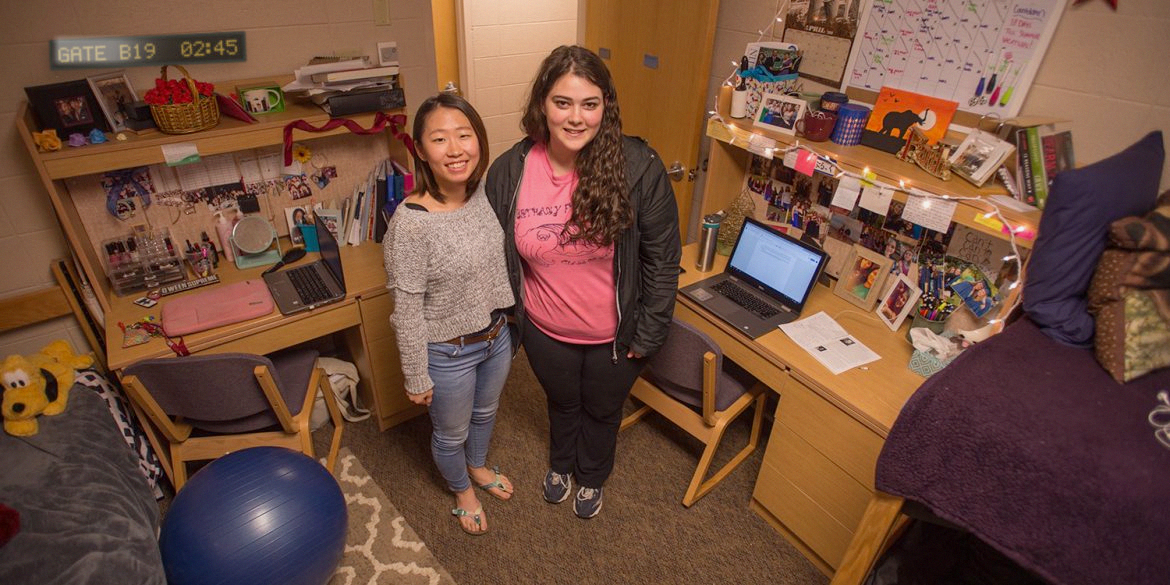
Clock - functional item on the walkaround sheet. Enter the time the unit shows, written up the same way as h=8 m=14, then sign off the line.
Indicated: h=2 m=45
